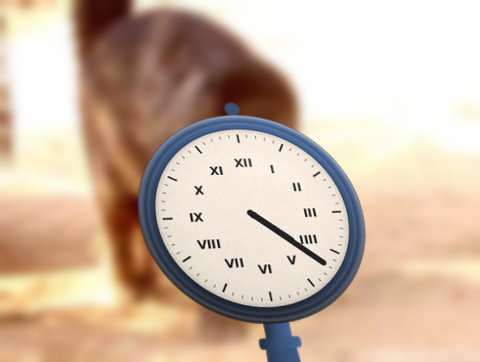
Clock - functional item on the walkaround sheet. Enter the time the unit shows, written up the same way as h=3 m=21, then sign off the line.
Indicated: h=4 m=22
